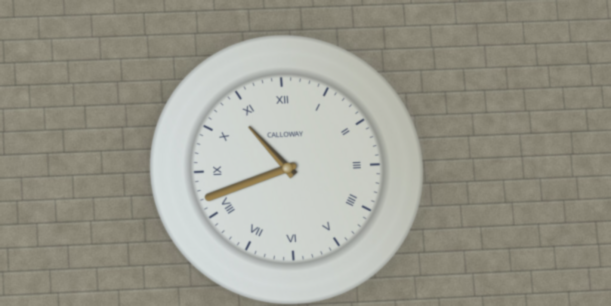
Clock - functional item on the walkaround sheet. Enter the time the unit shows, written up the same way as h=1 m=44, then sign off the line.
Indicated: h=10 m=42
